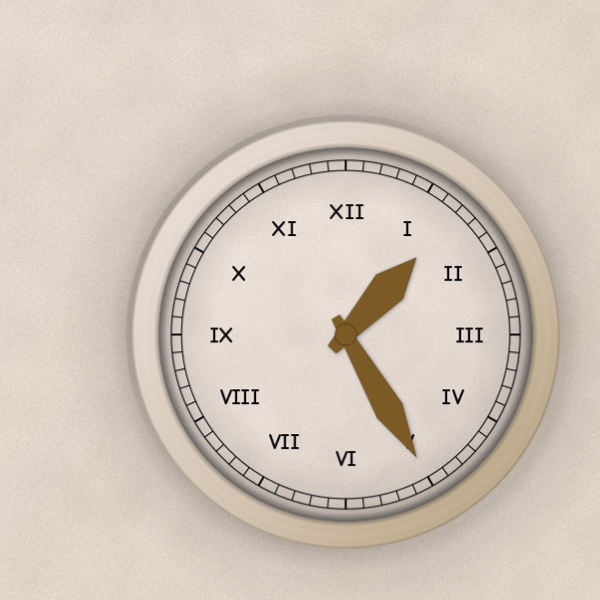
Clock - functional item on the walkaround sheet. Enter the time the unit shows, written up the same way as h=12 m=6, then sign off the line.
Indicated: h=1 m=25
